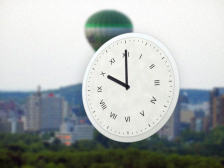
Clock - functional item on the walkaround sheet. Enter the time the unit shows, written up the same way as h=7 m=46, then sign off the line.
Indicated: h=10 m=0
